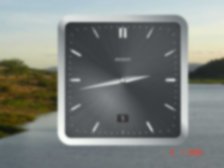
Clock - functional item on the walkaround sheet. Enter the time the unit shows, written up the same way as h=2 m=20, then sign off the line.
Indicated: h=2 m=43
